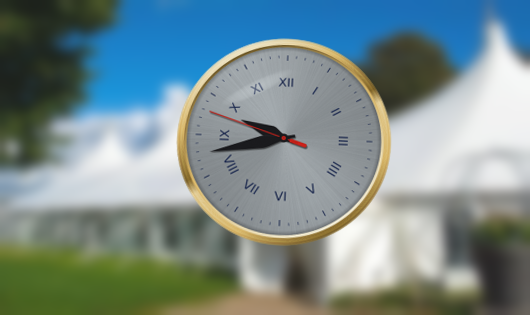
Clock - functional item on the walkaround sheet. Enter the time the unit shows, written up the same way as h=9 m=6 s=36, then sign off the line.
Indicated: h=9 m=42 s=48
